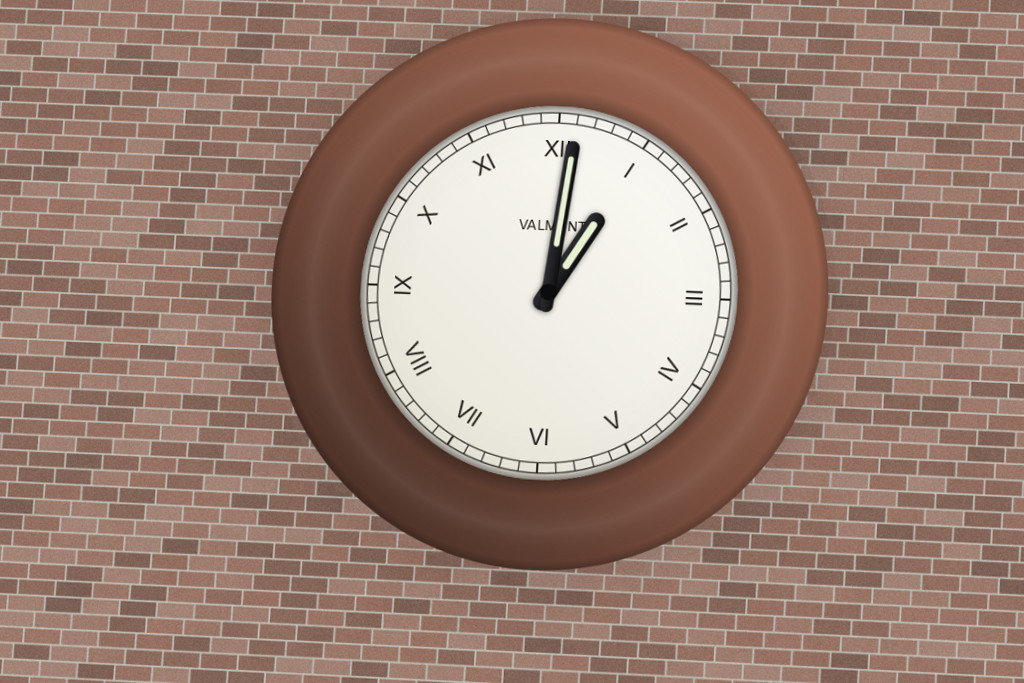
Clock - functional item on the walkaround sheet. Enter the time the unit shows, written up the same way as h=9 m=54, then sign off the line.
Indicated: h=1 m=1
